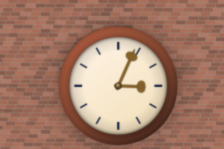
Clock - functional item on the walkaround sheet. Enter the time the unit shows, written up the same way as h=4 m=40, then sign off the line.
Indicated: h=3 m=4
